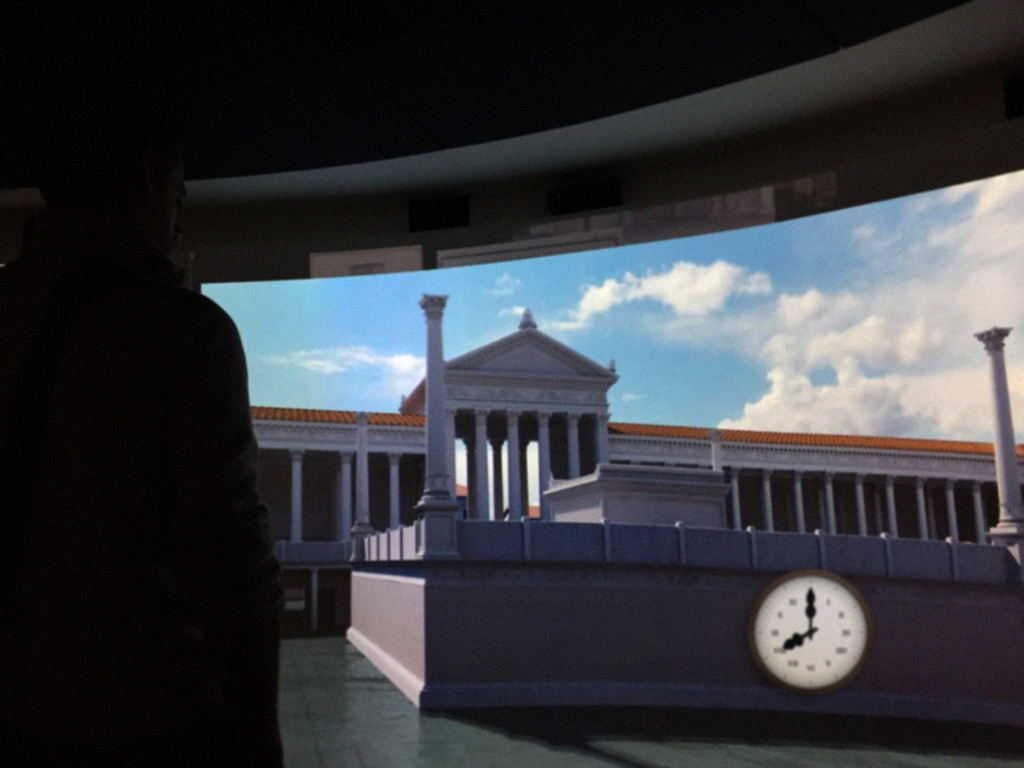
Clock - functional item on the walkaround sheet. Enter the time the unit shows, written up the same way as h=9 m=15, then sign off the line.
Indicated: h=8 m=0
